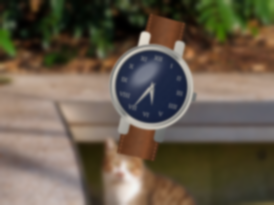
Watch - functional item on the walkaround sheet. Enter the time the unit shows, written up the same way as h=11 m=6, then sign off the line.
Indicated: h=5 m=35
